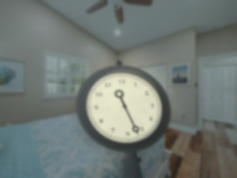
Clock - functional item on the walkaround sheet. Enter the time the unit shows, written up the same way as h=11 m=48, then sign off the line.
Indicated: h=11 m=27
